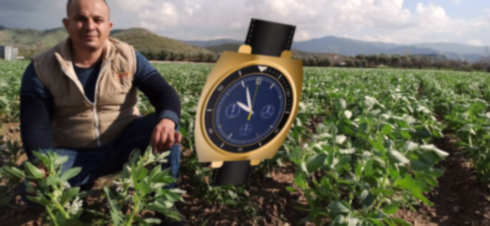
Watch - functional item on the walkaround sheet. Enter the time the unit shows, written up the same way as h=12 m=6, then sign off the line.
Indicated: h=9 m=56
